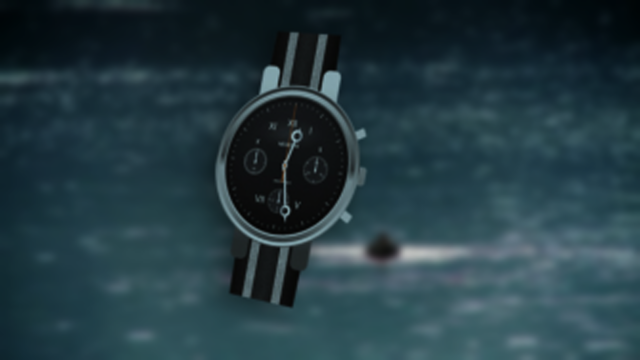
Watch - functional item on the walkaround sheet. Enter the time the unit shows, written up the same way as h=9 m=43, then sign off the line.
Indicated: h=12 m=28
